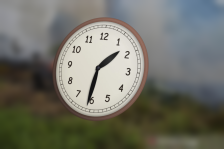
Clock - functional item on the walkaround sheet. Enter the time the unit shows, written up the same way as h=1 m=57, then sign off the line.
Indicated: h=1 m=31
